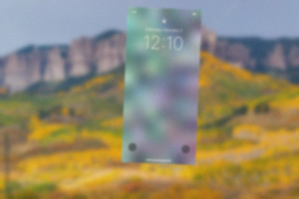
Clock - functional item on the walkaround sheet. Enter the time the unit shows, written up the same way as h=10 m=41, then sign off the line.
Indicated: h=12 m=10
